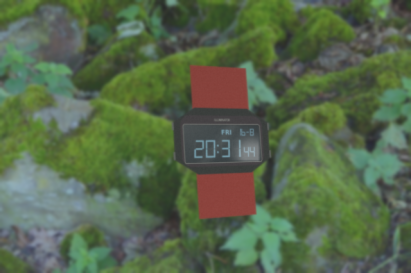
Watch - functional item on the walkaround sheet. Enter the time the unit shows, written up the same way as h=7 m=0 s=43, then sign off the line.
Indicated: h=20 m=31 s=44
